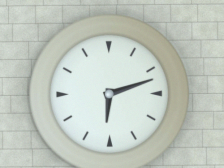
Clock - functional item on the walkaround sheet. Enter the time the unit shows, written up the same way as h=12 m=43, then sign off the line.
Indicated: h=6 m=12
